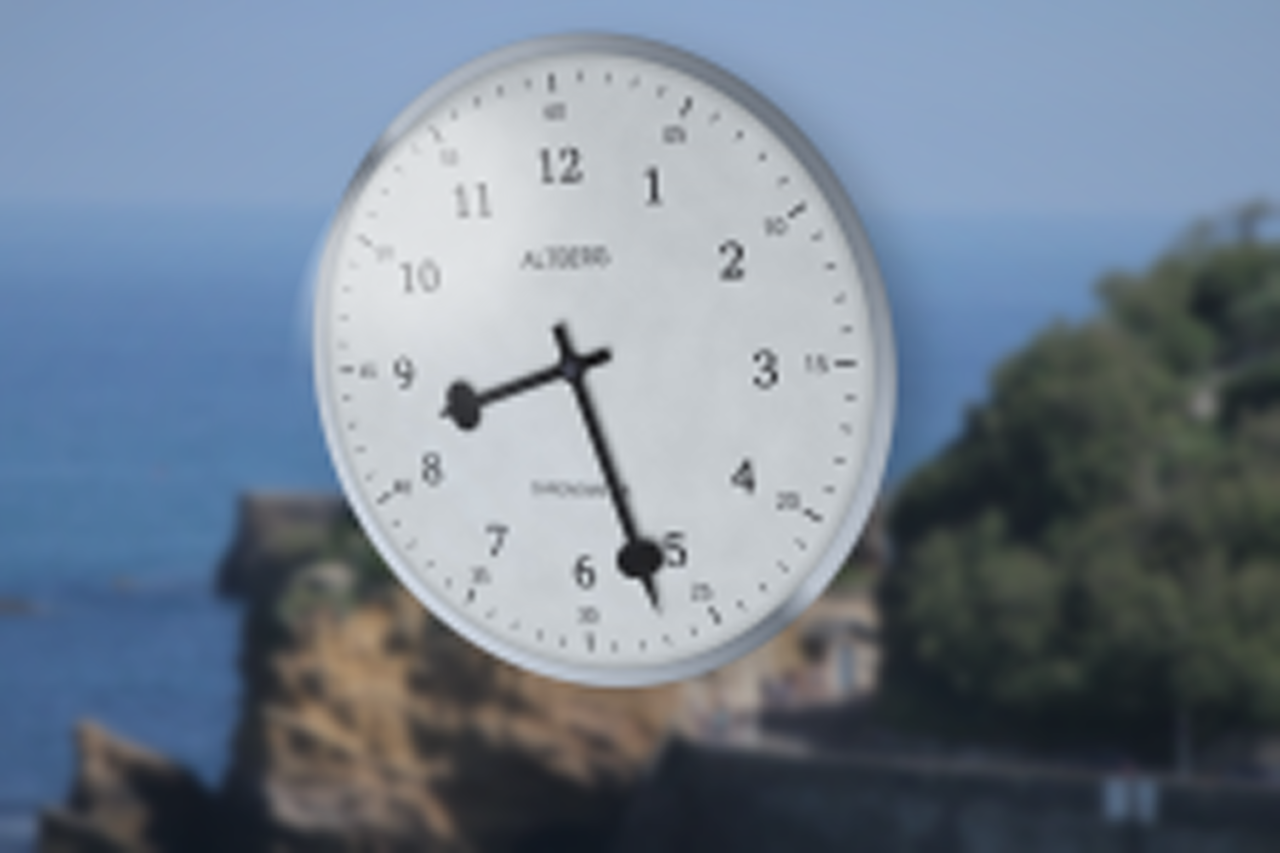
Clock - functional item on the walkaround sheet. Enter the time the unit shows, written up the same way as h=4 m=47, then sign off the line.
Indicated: h=8 m=27
